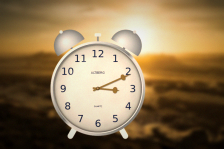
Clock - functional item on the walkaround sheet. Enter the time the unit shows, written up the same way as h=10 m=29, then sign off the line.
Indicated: h=3 m=11
